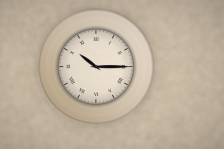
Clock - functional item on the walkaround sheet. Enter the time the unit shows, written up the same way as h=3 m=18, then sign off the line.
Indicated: h=10 m=15
